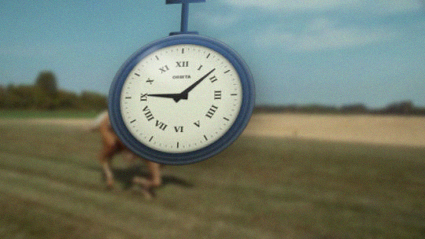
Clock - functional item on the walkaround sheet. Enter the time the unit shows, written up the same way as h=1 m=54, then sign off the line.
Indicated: h=9 m=8
